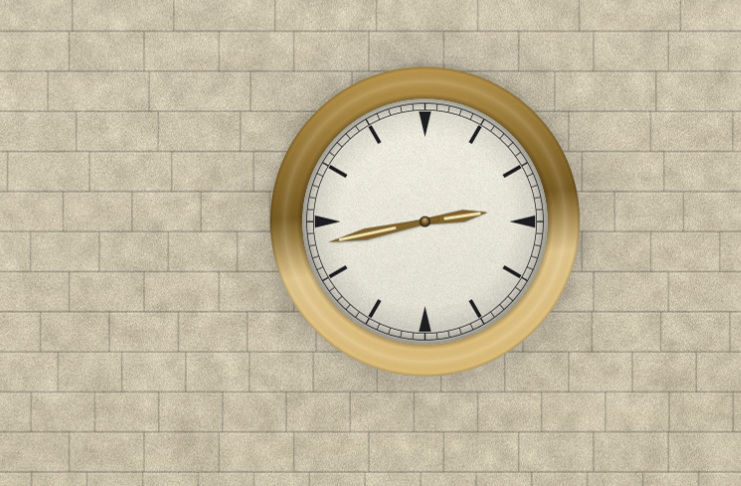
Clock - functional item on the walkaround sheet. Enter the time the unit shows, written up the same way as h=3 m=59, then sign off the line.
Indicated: h=2 m=43
